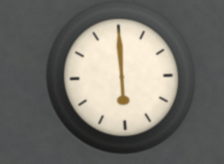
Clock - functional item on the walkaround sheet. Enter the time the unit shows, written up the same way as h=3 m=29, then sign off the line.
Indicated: h=6 m=0
